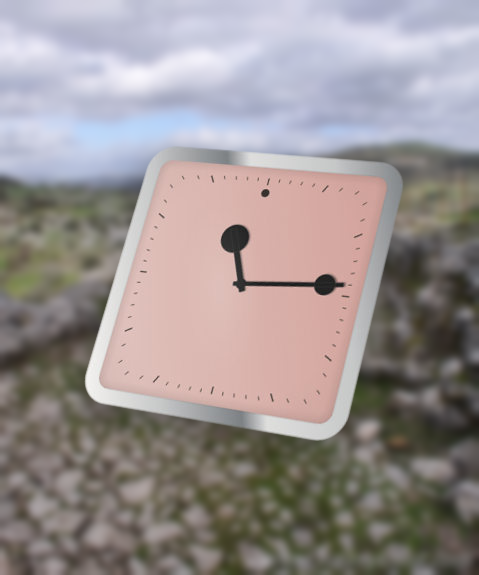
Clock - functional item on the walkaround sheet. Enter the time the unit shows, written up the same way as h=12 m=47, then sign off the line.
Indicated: h=11 m=14
